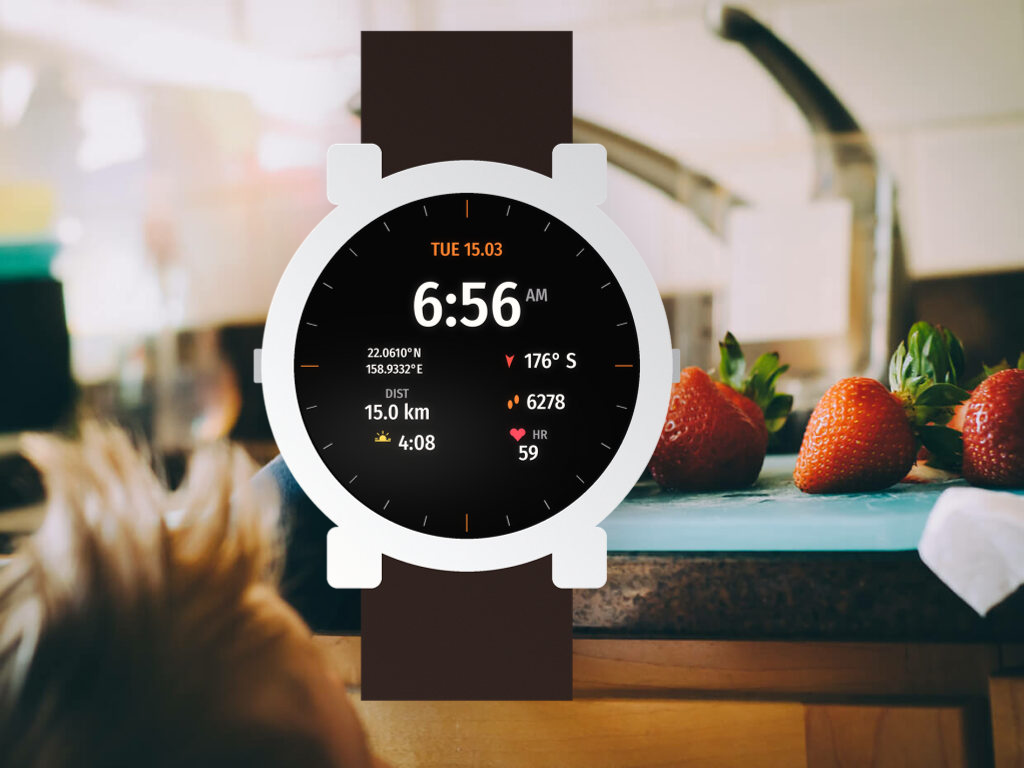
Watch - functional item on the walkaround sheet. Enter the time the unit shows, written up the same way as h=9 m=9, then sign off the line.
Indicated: h=6 m=56
